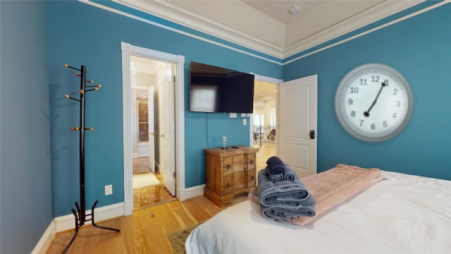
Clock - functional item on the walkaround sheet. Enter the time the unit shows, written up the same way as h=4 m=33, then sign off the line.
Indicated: h=7 m=4
